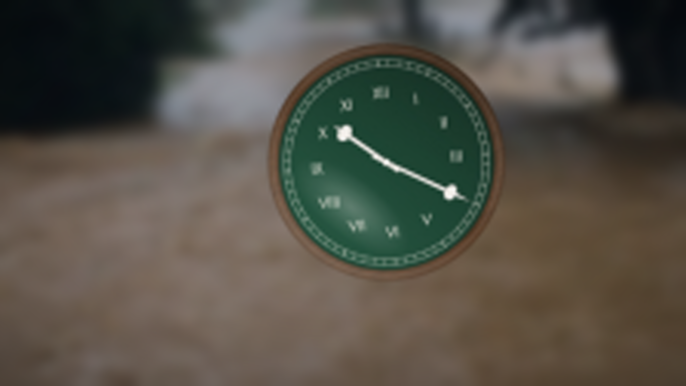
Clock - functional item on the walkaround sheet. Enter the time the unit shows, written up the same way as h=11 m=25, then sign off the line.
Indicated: h=10 m=20
